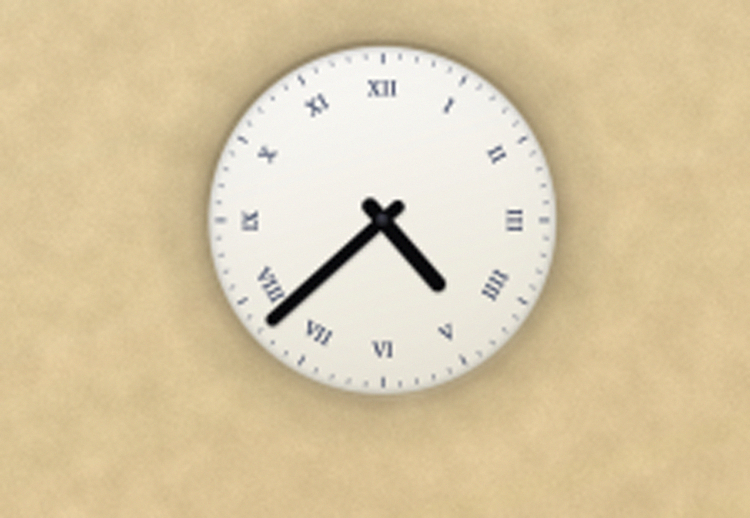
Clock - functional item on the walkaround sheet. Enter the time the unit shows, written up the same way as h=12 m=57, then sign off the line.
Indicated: h=4 m=38
